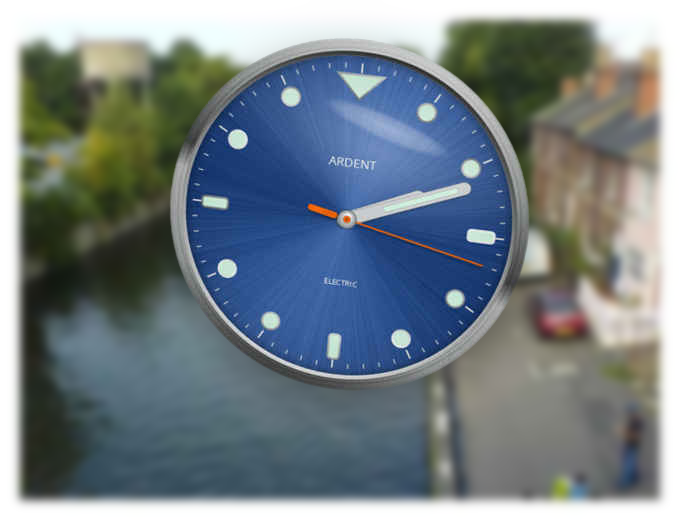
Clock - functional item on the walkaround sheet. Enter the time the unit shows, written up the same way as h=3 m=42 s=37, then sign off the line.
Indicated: h=2 m=11 s=17
